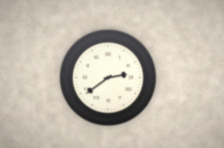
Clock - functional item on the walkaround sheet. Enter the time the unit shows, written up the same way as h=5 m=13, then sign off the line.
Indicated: h=2 m=39
